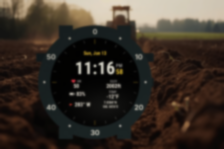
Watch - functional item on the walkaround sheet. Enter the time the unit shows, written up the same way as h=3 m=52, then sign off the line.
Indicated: h=11 m=16
